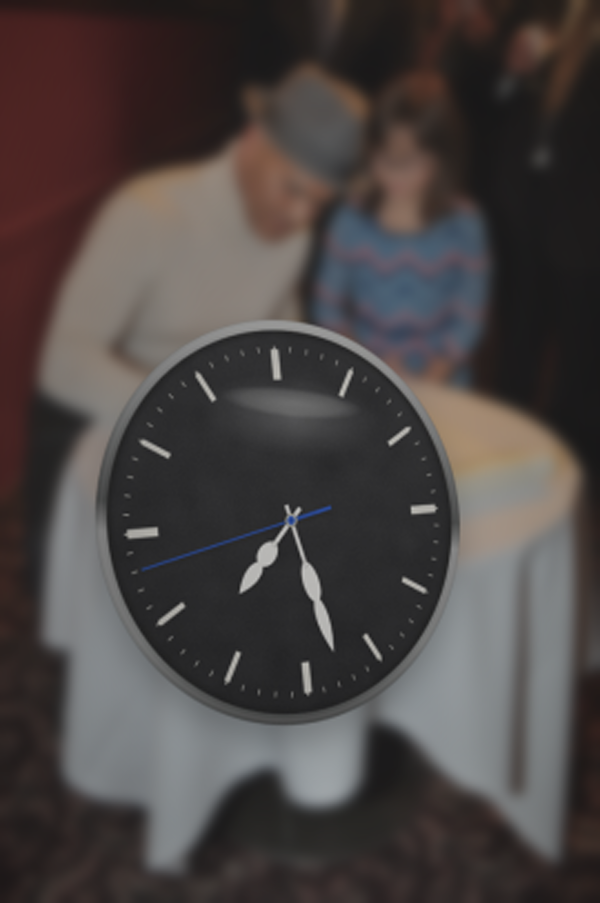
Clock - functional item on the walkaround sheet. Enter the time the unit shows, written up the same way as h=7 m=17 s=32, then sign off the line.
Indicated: h=7 m=27 s=43
